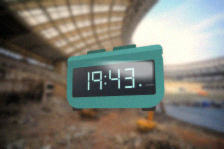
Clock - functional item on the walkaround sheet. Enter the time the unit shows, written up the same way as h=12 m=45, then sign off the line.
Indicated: h=19 m=43
